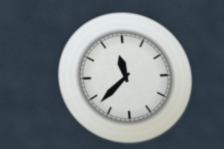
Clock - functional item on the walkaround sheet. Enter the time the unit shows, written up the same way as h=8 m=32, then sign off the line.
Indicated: h=11 m=38
